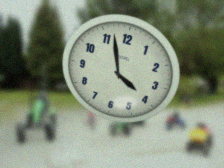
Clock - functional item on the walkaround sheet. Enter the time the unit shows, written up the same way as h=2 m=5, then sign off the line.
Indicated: h=3 m=57
